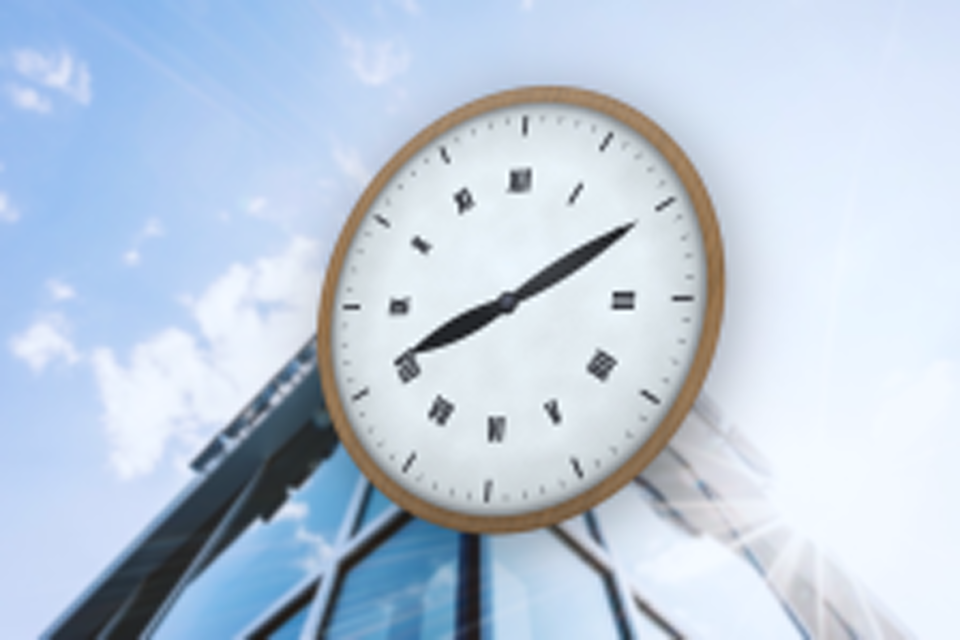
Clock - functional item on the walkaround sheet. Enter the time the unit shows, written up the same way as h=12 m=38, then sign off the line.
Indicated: h=8 m=10
